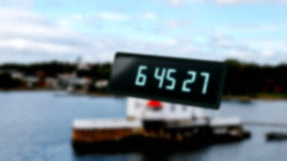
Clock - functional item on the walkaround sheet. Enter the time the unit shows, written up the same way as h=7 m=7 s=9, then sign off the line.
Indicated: h=6 m=45 s=27
